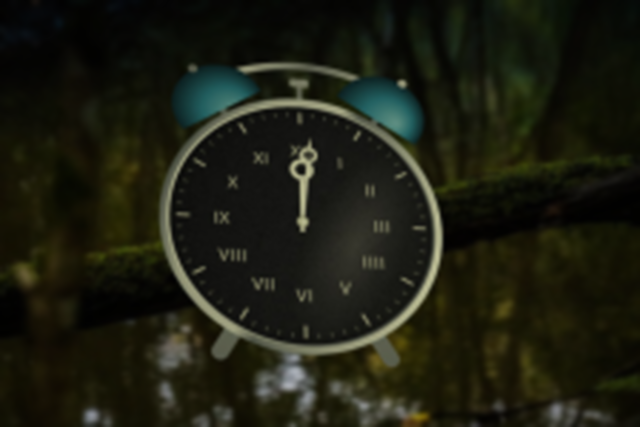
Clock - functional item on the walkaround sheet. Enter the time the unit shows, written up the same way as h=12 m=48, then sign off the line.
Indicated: h=12 m=1
